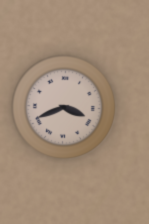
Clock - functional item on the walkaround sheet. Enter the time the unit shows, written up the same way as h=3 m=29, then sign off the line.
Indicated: h=3 m=41
